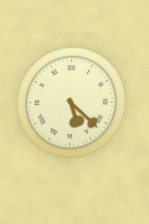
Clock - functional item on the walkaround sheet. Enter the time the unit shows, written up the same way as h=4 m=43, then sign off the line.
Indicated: h=5 m=22
